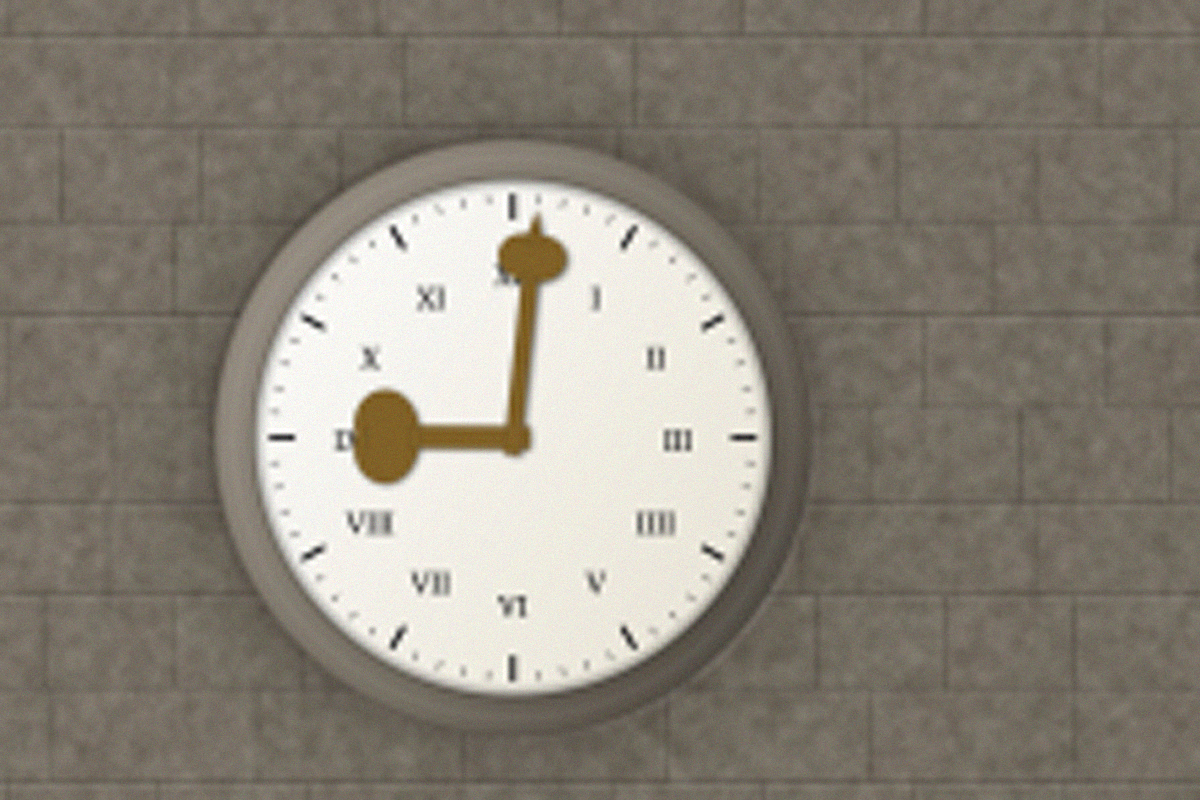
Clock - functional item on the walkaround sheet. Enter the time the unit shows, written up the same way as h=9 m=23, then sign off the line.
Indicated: h=9 m=1
